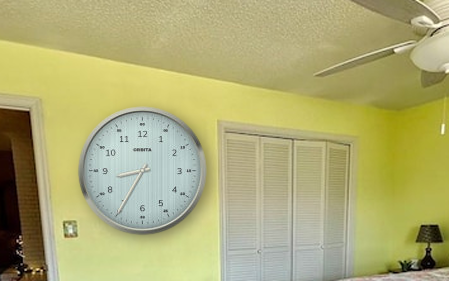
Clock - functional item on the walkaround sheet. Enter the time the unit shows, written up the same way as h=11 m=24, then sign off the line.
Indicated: h=8 m=35
